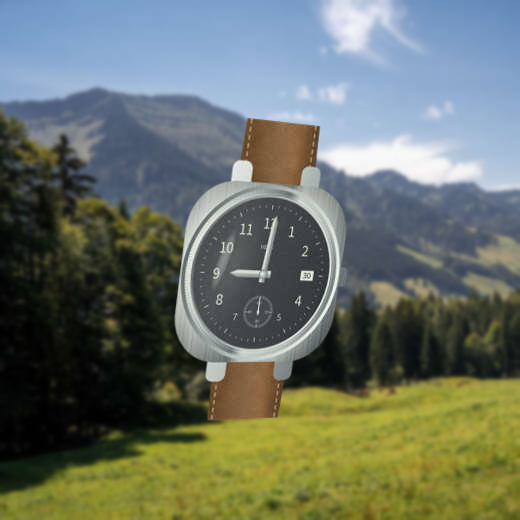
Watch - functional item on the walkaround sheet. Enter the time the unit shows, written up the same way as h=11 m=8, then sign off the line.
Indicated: h=9 m=1
